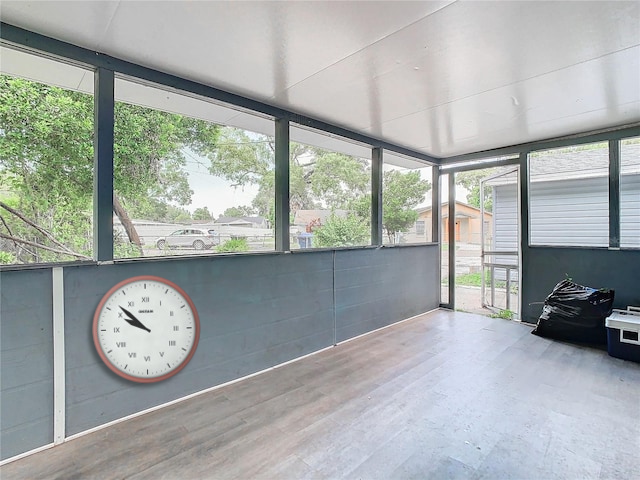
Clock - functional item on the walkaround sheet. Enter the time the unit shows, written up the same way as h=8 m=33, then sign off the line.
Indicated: h=9 m=52
